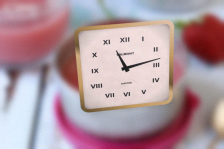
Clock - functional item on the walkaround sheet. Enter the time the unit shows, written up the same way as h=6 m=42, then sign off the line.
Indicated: h=11 m=13
